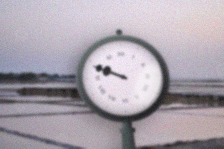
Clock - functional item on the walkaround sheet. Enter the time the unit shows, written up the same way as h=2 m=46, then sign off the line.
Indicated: h=9 m=49
